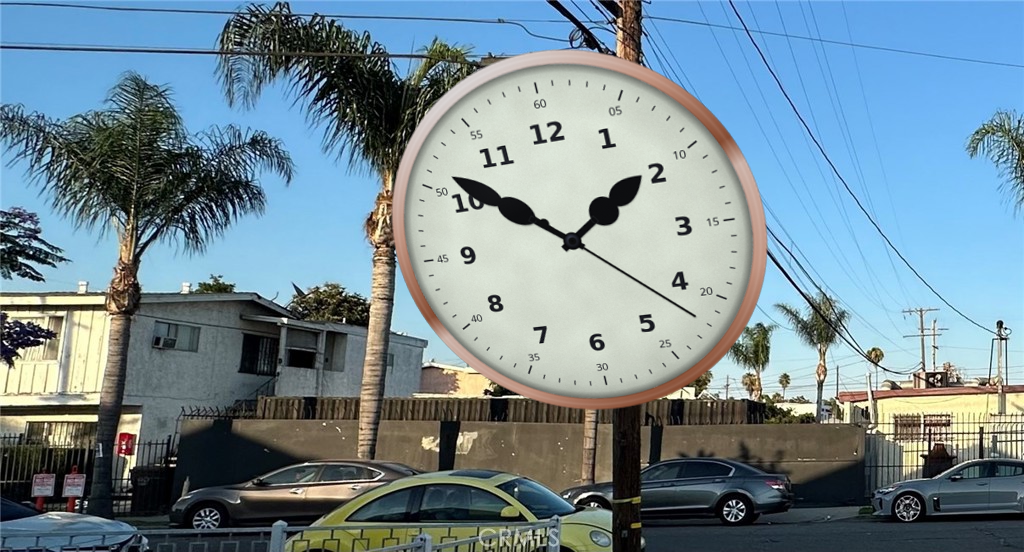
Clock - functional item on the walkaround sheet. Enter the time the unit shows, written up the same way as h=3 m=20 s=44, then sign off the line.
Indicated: h=1 m=51 s=22
